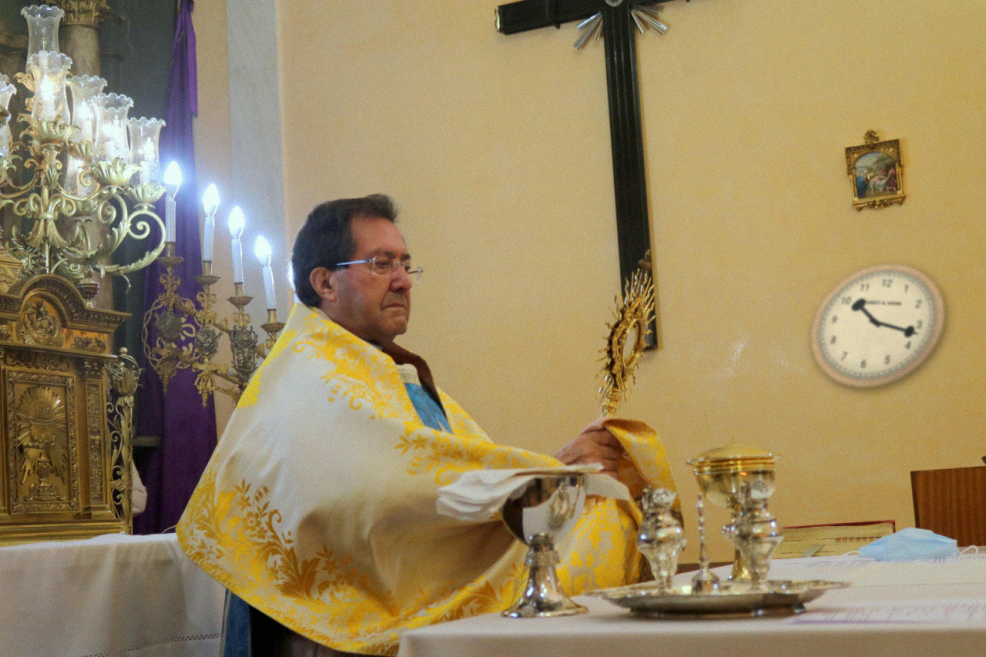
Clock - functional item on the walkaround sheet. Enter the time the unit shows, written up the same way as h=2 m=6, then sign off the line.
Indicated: h=10 m=17
